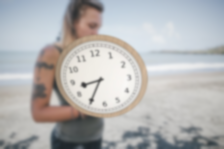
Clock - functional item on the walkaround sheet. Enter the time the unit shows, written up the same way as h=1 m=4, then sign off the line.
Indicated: h=8 m=35
